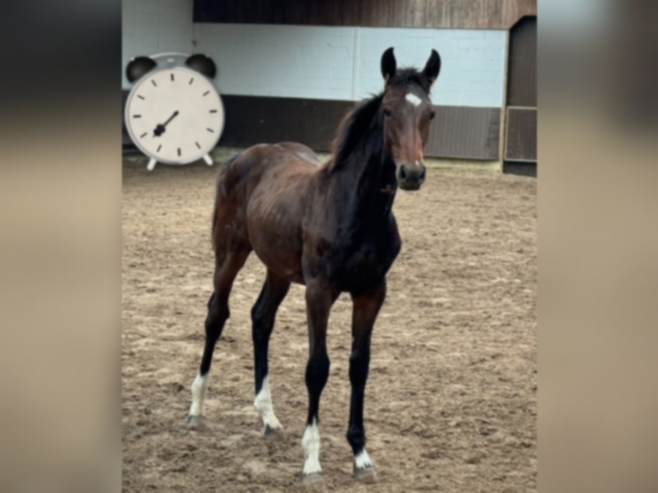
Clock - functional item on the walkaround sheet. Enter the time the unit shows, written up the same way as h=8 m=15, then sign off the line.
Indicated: h=7 m=38
